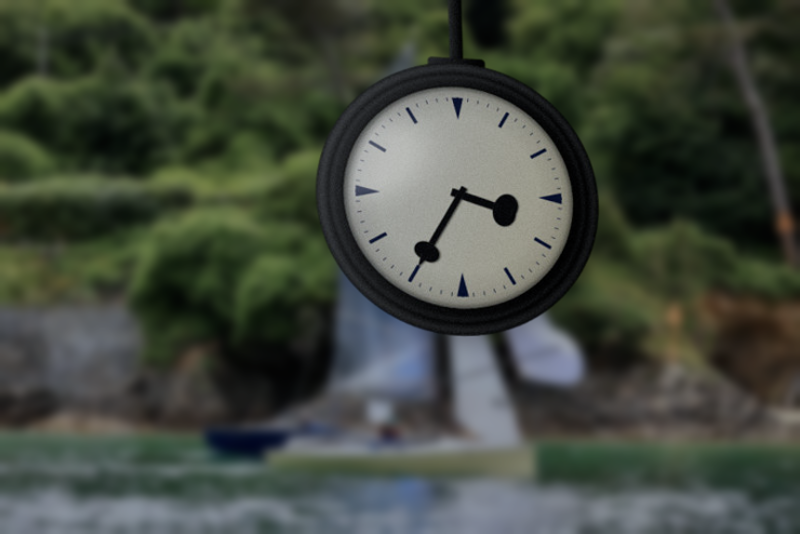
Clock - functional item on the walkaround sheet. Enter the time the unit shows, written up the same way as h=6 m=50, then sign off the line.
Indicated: h=3 m=35
